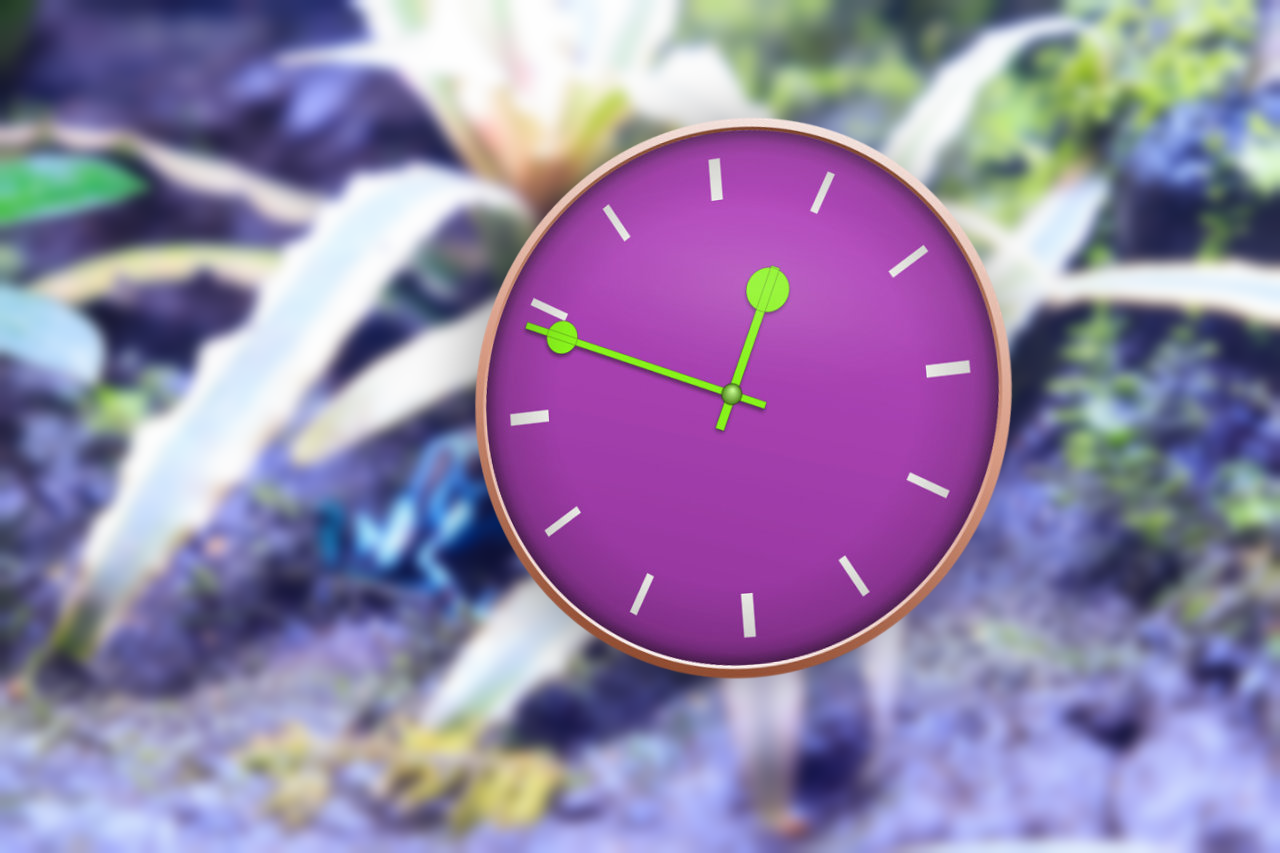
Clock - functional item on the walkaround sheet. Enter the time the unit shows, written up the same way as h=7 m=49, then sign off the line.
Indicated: h=12 m=49
